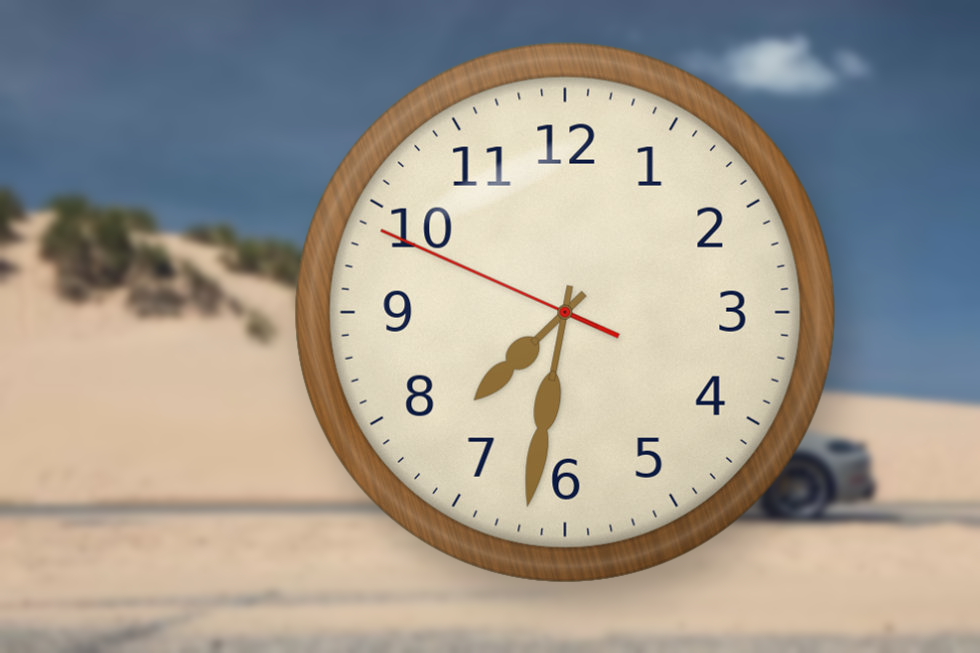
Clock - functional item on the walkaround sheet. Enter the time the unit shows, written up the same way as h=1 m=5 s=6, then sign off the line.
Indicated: h=7 m=31 s=49
